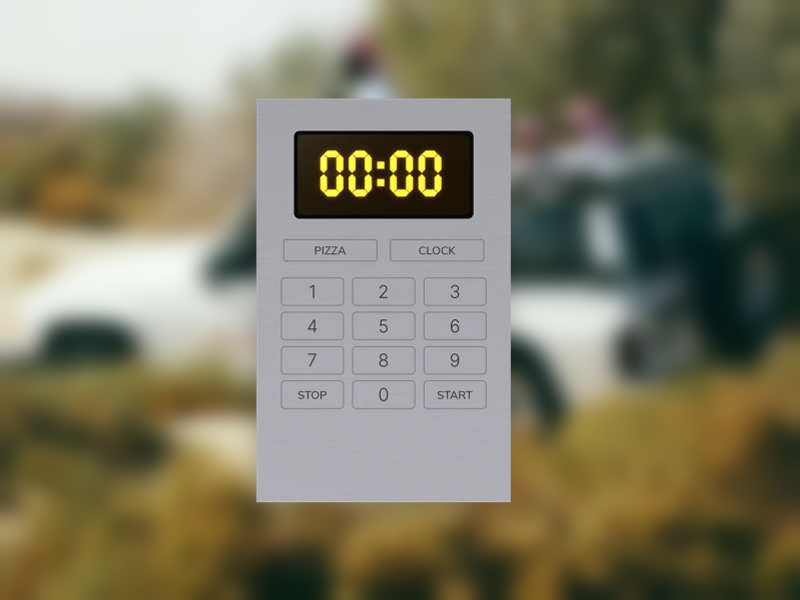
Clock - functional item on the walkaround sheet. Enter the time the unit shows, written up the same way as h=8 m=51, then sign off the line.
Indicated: h=0 m=0
